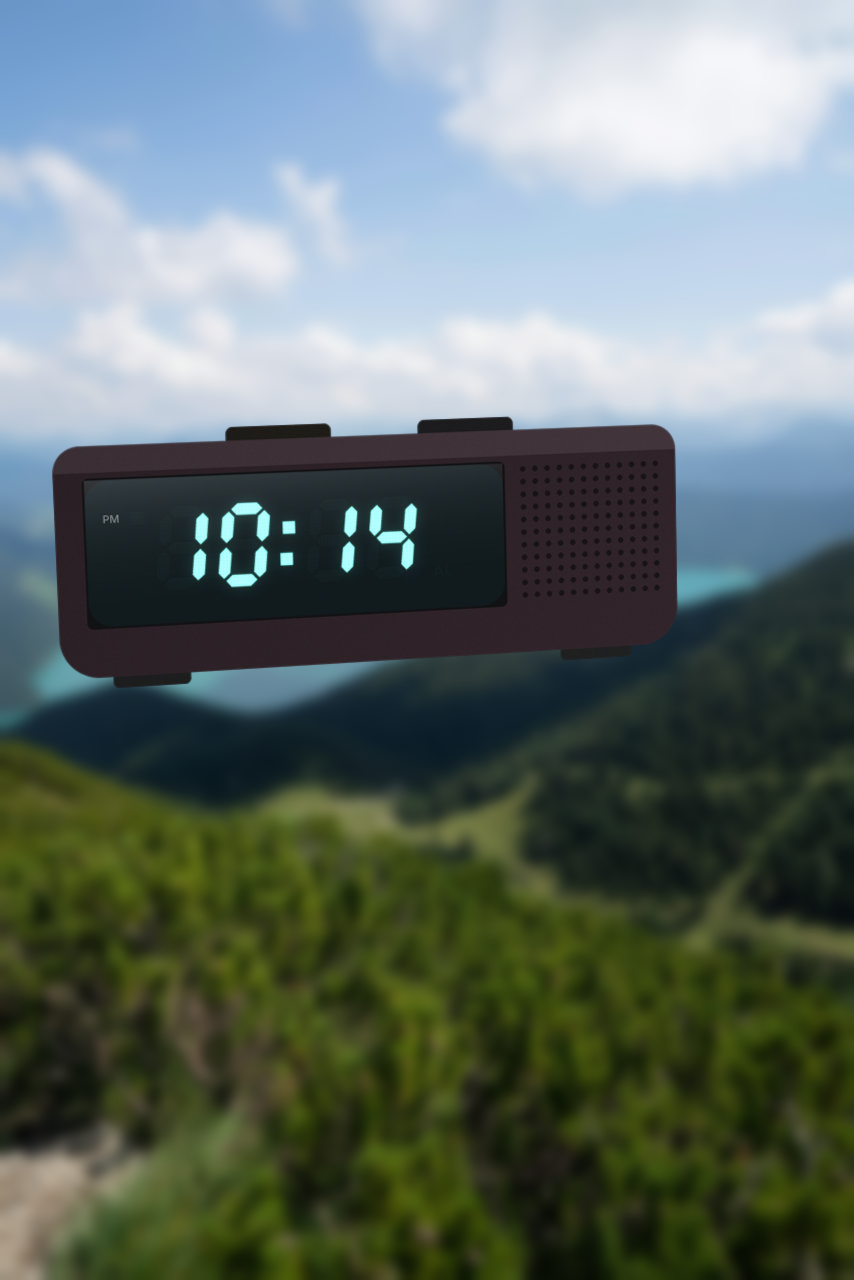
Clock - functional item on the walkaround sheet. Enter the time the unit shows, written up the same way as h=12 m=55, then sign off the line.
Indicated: h=10 m=14
